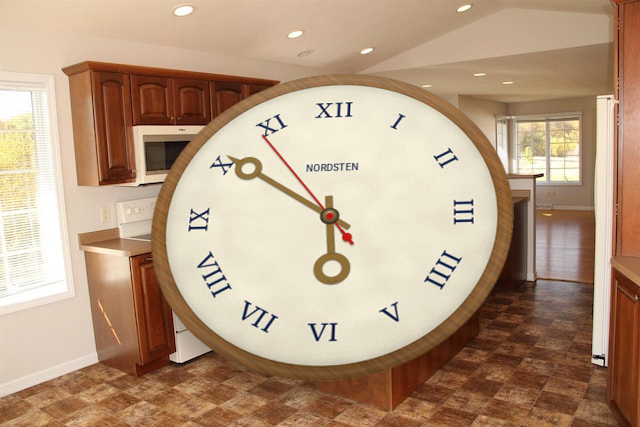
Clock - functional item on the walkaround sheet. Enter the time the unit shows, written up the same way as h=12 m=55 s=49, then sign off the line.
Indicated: h=5 m=50 s=54
